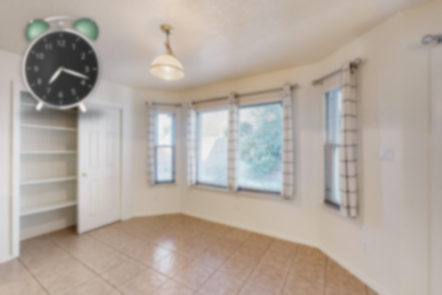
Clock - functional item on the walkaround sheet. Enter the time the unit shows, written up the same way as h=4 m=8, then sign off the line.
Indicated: h=7 m=18
